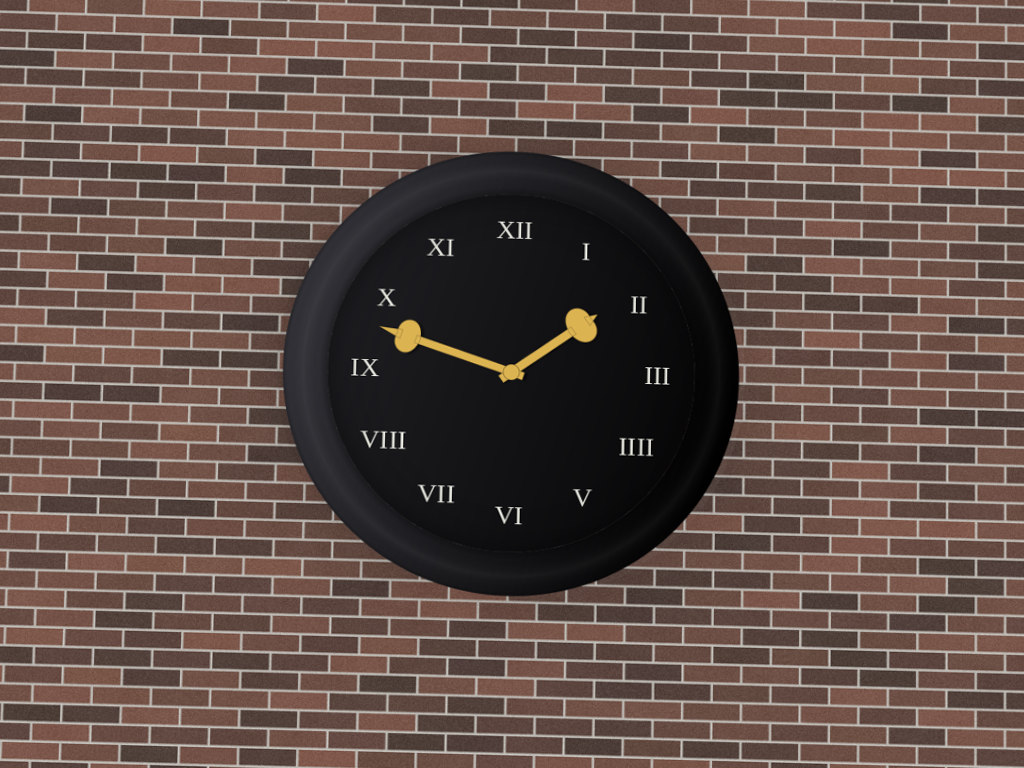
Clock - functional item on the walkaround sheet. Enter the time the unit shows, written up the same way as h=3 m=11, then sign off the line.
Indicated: h=1 m=48
